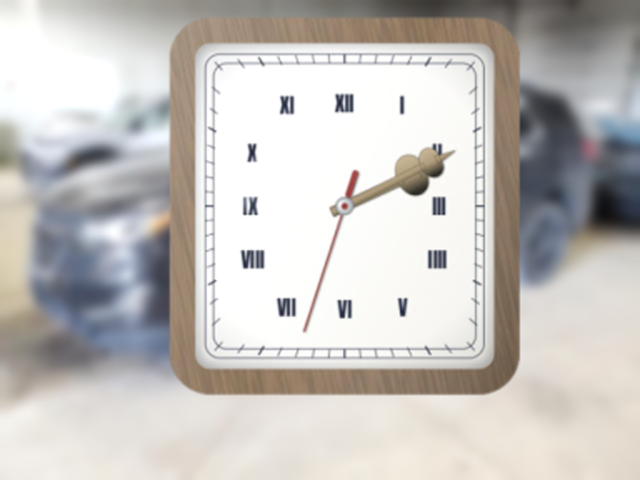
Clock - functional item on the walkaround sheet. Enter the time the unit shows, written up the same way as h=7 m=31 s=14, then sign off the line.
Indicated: h=2 m=10 s=33
